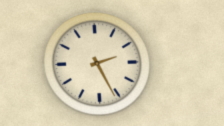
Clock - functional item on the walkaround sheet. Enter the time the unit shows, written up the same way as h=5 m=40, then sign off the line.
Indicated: h=2 m=26
